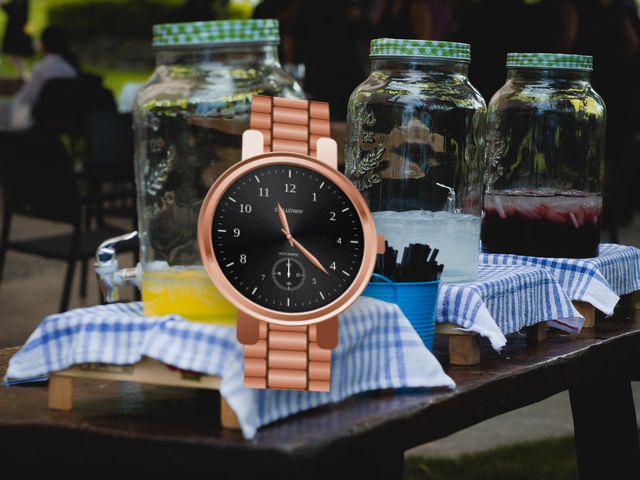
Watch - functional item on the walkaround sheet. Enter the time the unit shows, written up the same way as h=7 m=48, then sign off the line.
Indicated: h=11 m=22
